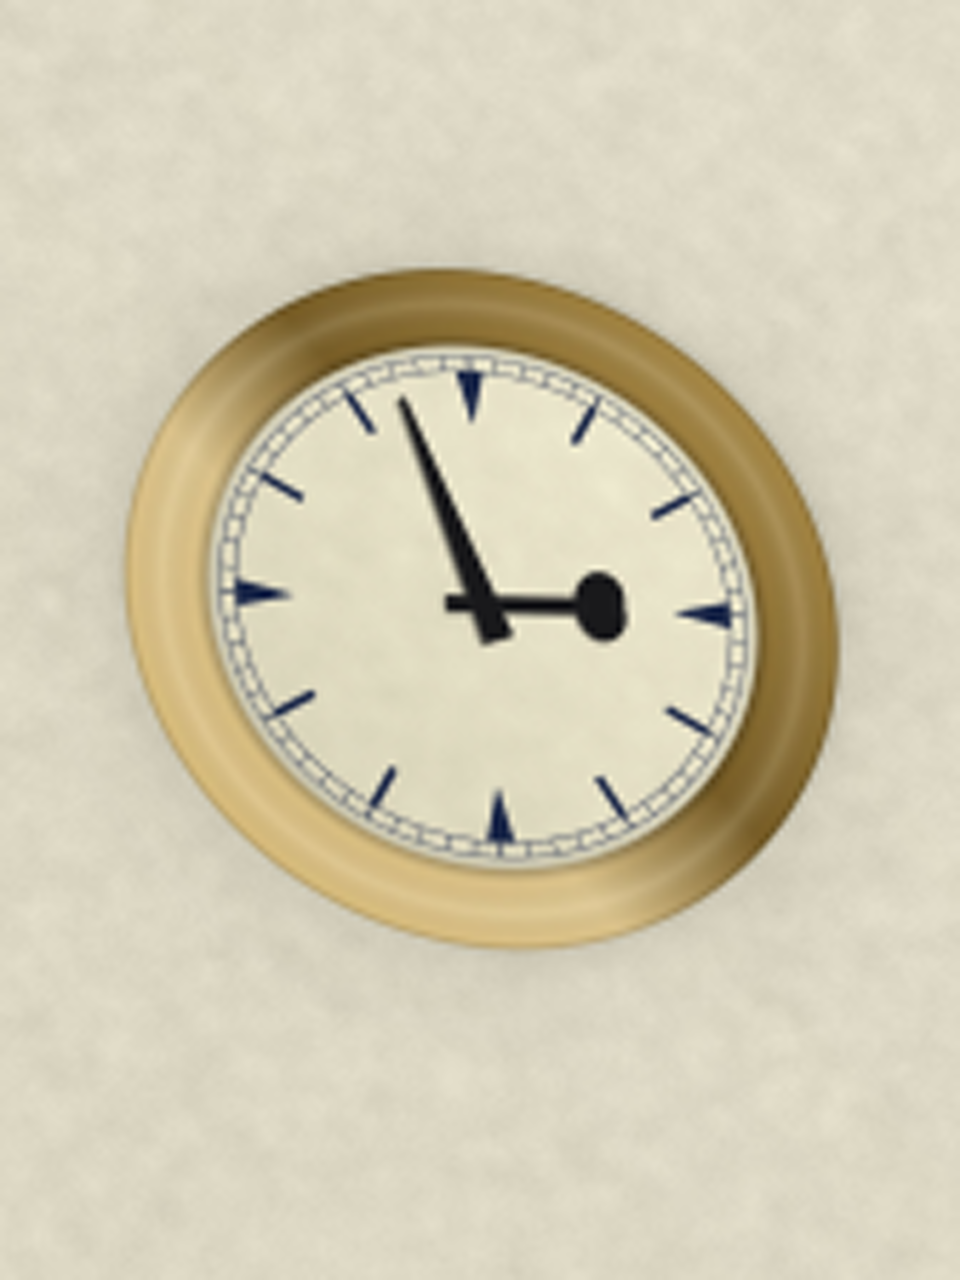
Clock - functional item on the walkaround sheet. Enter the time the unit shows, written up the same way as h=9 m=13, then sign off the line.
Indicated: h=2 m=57
